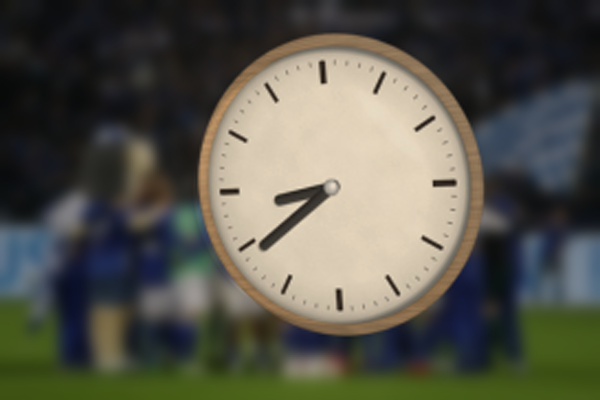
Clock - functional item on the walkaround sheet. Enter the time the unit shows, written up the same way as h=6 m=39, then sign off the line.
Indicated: h=8 m=39
